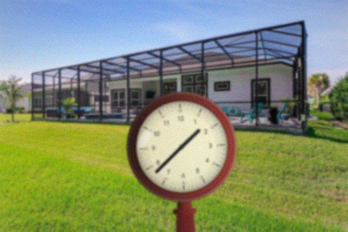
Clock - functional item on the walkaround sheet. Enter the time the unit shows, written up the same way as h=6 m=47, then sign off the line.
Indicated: h=1 m=38
